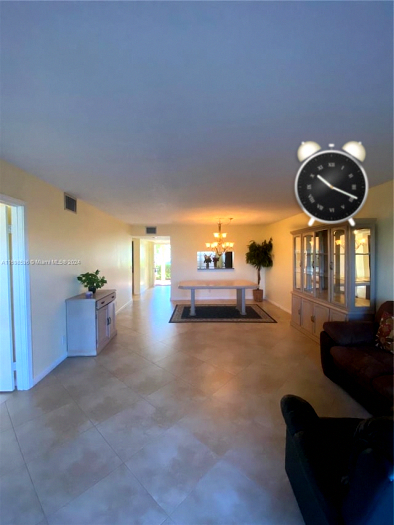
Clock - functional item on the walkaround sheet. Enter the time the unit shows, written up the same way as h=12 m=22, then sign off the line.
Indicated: h=10 m=19
